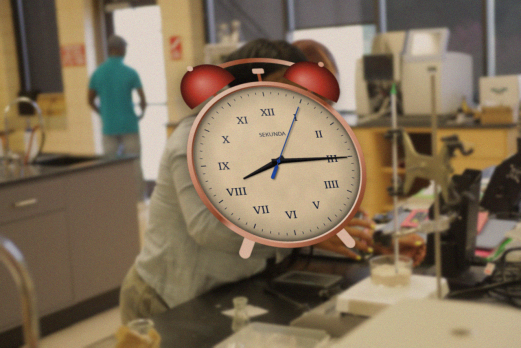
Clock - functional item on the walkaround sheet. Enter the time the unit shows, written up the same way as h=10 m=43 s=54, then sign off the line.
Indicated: h=8 m=15 s=5
